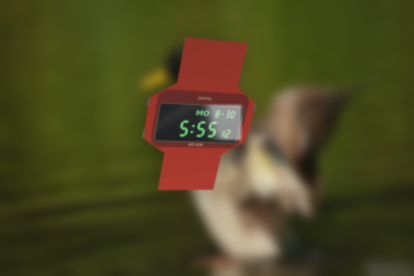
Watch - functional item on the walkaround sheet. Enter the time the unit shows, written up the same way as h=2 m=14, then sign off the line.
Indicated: h=5 m=55
